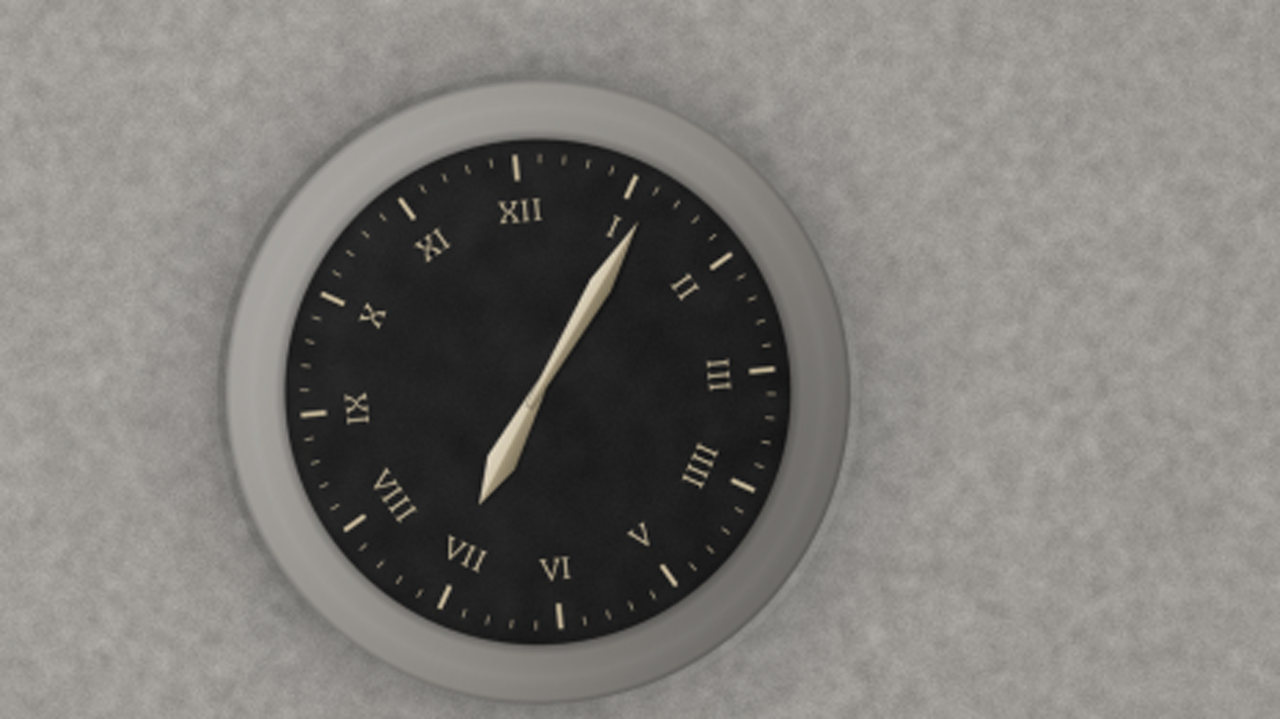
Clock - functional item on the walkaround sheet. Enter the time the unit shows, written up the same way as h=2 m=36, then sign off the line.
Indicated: h=7 m=6
